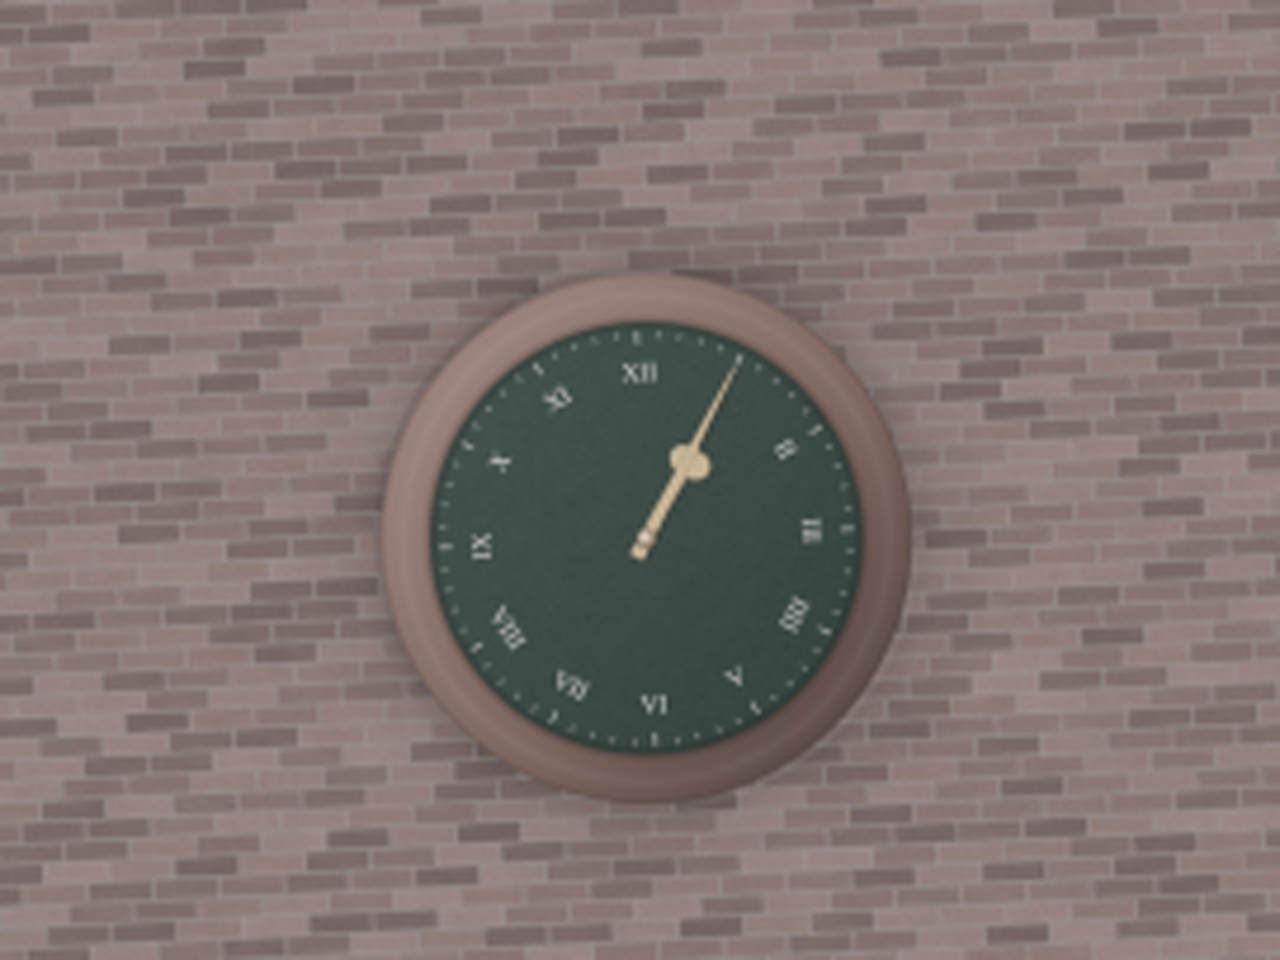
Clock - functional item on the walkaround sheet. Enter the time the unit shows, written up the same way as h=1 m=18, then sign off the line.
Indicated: h=1 m=5
